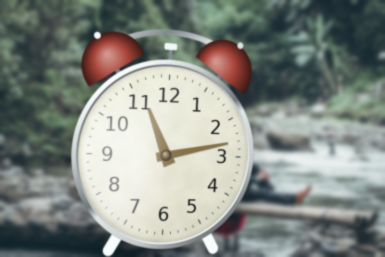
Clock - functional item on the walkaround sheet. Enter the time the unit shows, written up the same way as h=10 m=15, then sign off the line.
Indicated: h=11 m=13
